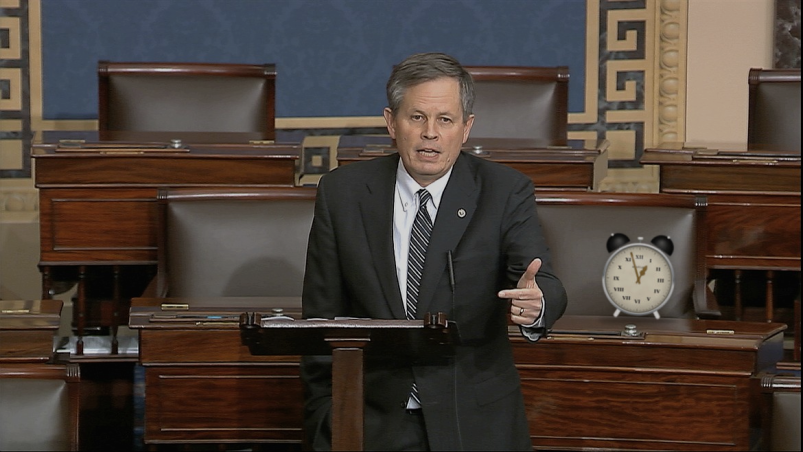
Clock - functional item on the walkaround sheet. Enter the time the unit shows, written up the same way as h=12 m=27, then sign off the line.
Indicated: h=12 m=57
